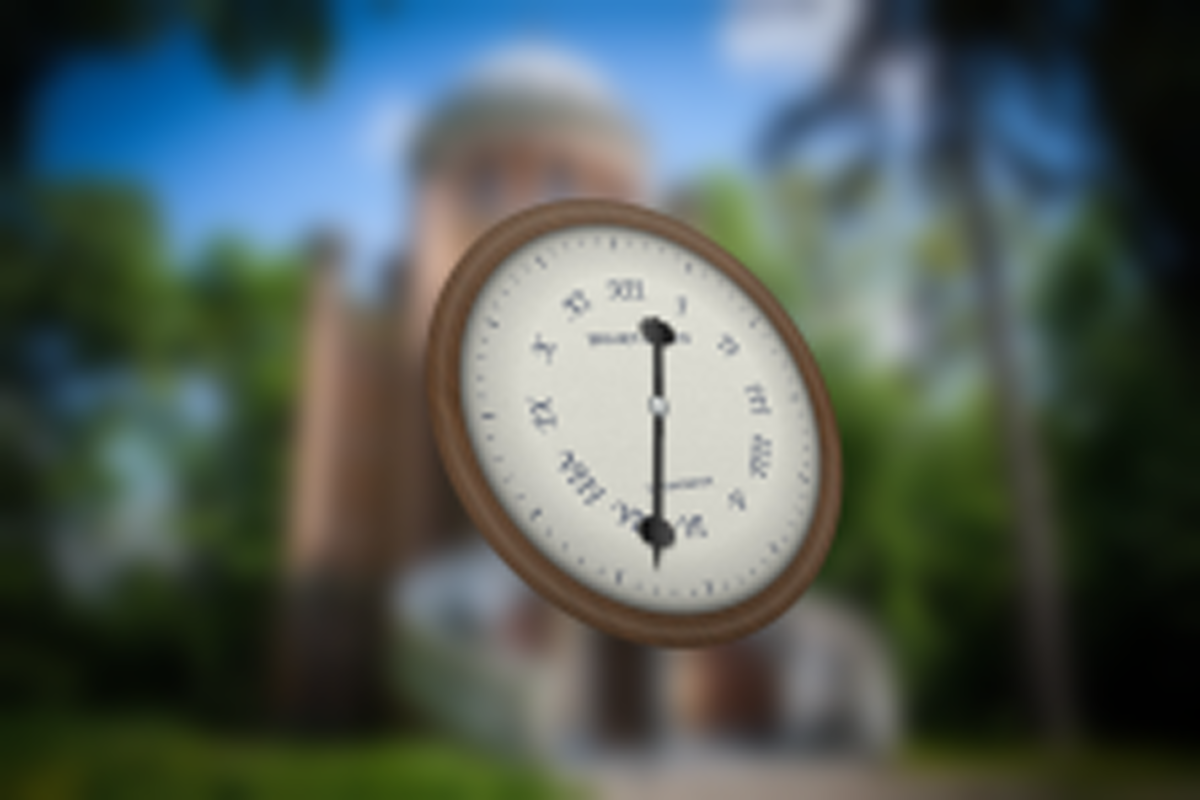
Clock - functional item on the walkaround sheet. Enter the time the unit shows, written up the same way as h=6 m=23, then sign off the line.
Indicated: h=12 m=33
